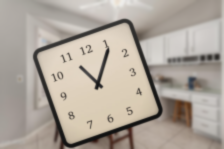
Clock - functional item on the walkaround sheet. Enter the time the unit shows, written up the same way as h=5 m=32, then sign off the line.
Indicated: h=11 m=6
